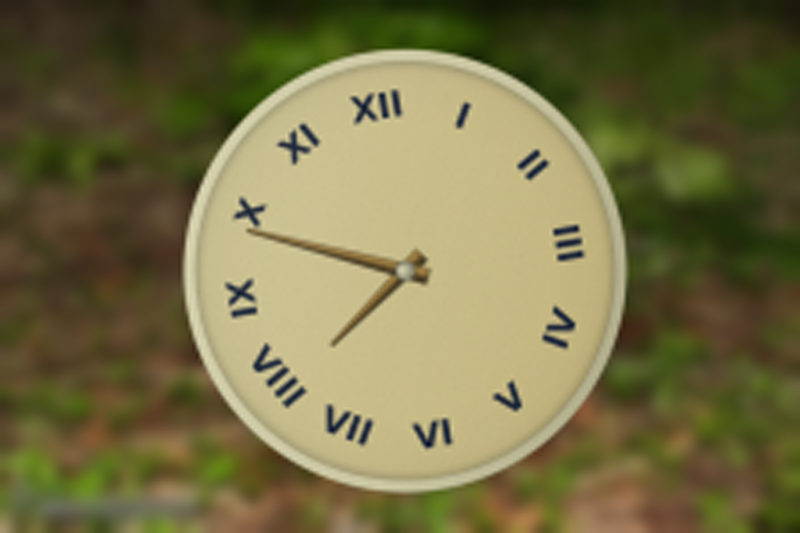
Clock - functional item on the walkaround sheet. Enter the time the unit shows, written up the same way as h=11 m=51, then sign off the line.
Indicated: h=7 m=49
